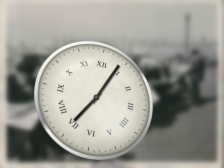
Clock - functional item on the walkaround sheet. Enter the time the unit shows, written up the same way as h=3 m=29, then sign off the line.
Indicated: h=7 m=4
